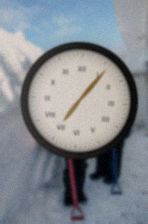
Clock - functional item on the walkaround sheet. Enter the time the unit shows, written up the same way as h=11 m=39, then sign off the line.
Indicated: h=7 m=6
